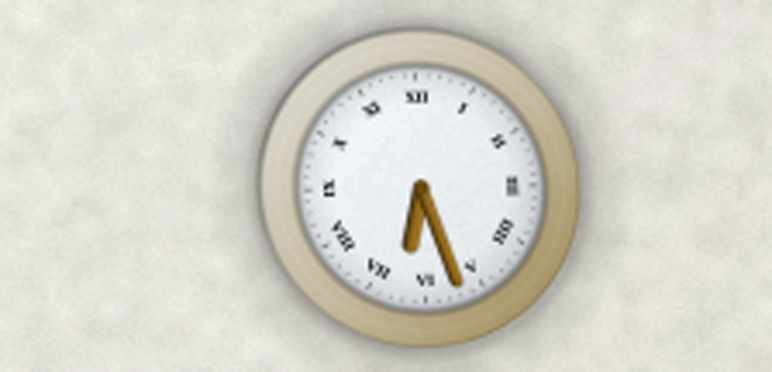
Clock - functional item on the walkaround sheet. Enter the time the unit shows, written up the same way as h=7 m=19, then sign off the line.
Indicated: h=6 m=27
